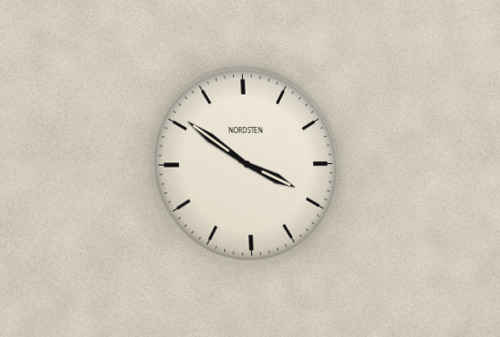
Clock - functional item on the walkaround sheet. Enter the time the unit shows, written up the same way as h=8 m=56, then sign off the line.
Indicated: h=3 m=51
